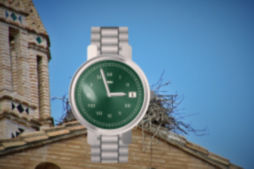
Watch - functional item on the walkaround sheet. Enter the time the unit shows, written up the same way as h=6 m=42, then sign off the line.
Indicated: h=2 m=57
